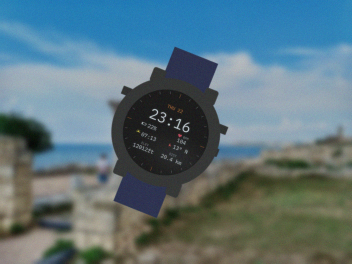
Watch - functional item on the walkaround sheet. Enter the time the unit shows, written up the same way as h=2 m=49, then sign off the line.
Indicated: h=23 m=16
